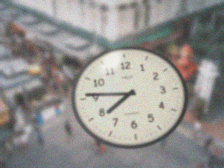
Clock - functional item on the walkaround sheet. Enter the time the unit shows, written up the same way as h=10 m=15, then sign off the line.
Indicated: h=7 m=46
